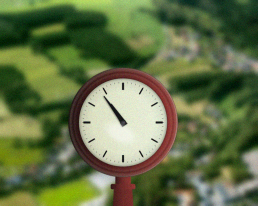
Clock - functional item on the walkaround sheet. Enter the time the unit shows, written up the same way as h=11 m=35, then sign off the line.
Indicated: h=10 m=54
